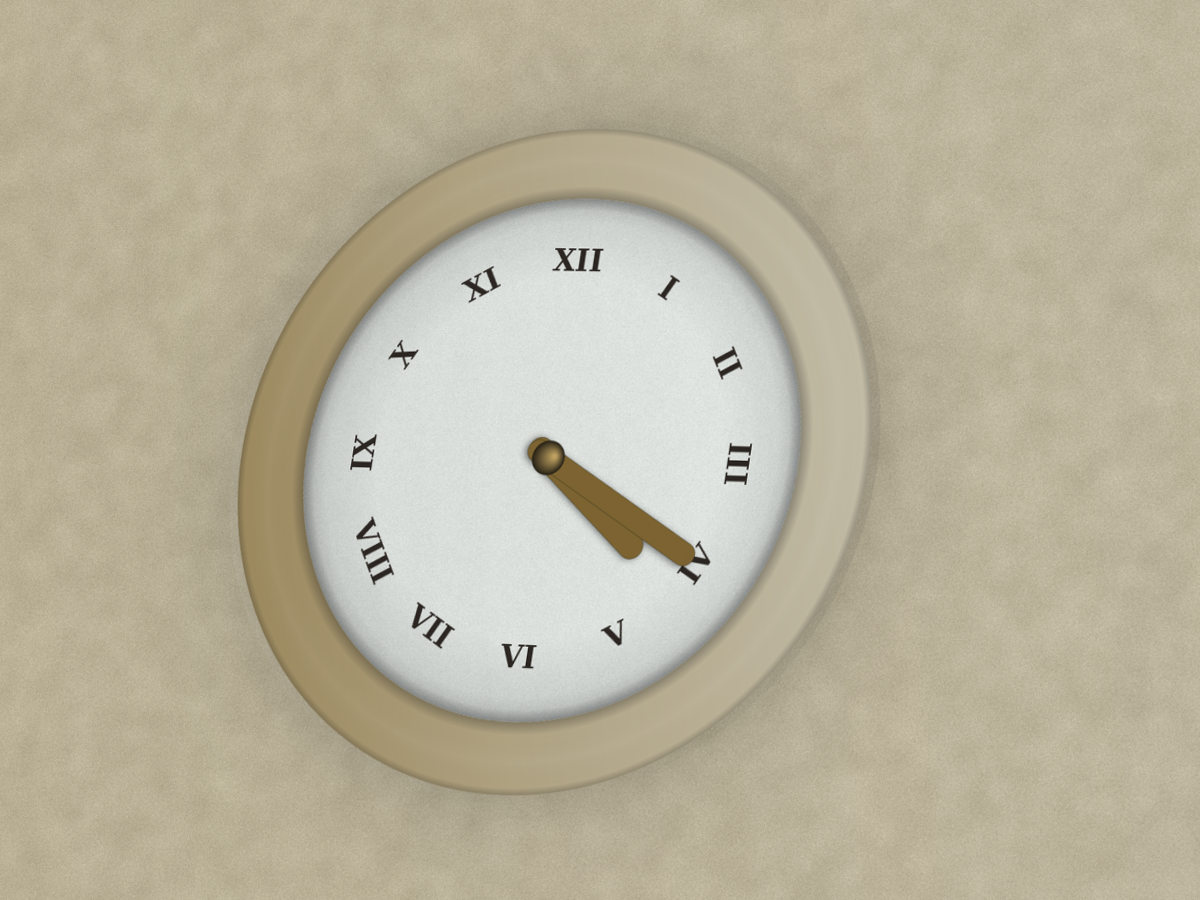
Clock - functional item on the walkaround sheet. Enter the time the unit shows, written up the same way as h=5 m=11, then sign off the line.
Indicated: h=4 m=20
